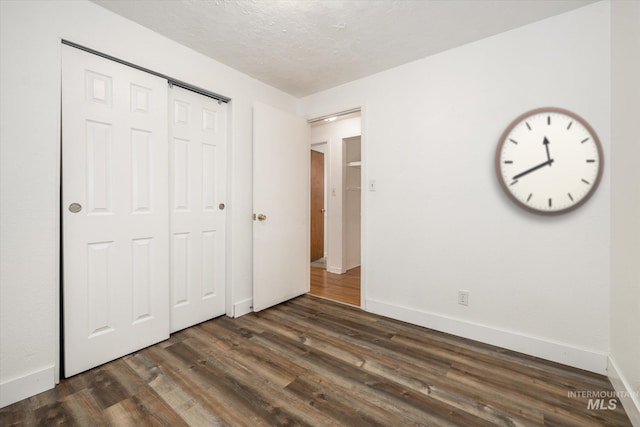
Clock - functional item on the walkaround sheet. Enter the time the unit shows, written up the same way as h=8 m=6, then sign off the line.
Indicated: h=11 m=41
